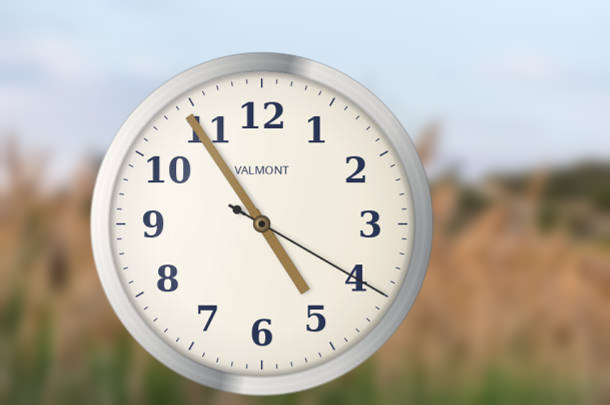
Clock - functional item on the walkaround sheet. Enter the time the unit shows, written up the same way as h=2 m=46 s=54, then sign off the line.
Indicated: h=4 m=54 s=20
